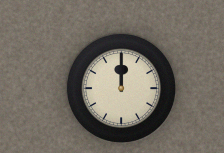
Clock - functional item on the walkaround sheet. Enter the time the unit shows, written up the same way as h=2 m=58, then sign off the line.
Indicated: h=12 m=0
